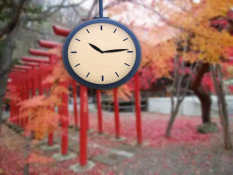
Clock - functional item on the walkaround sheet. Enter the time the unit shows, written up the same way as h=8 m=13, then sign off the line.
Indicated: h=10 m=14
